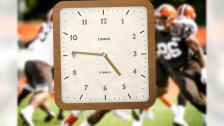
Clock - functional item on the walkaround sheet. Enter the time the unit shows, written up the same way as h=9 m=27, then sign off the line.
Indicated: h=4 m=46
